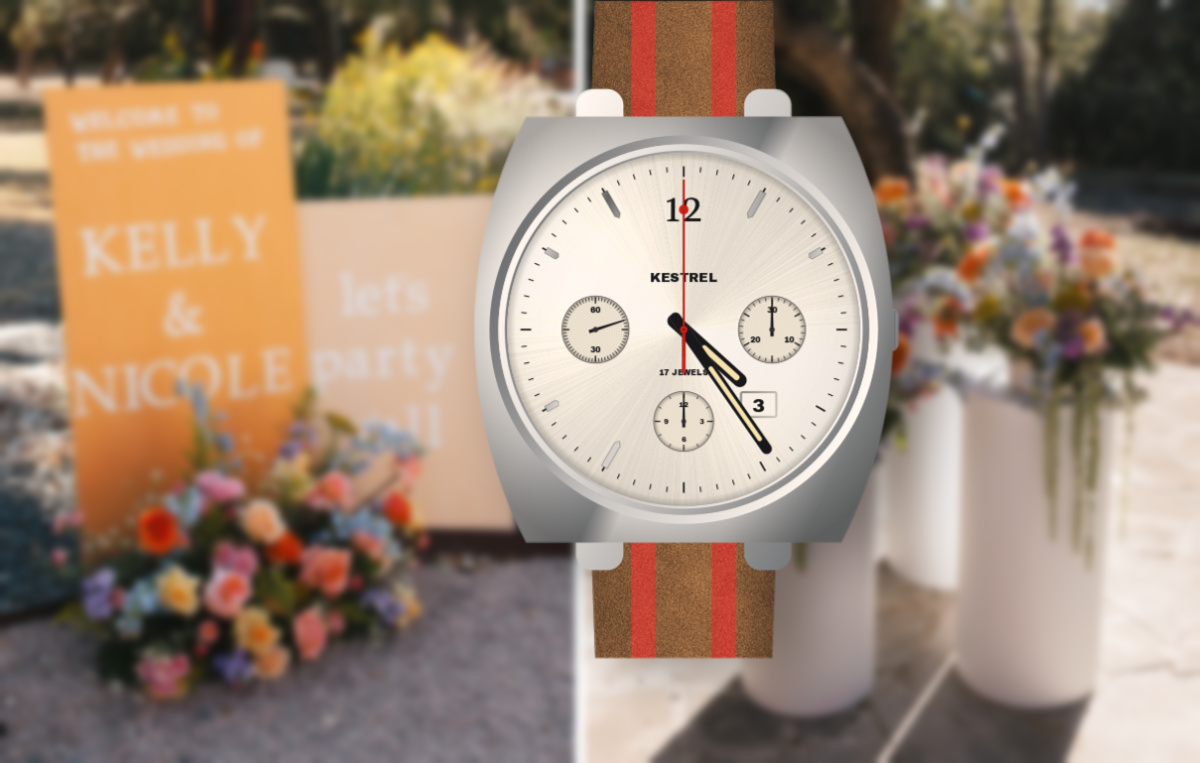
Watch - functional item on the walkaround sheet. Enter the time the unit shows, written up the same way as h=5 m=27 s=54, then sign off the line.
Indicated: h=4 m=24 s=12
